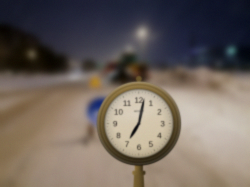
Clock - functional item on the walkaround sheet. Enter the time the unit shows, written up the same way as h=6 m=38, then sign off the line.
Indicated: h=7 m=2
